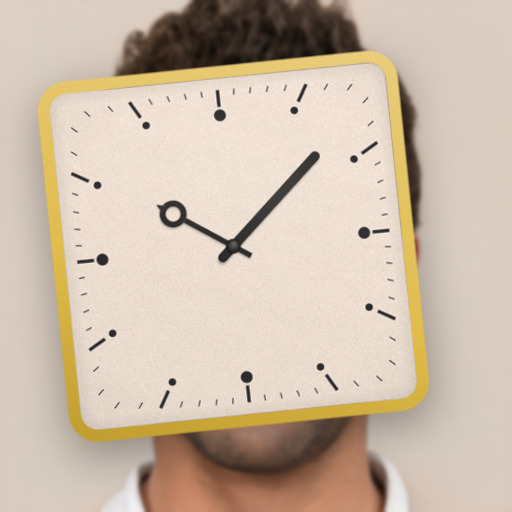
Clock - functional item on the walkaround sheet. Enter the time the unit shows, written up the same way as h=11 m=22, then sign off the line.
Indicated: h=10 m=8
